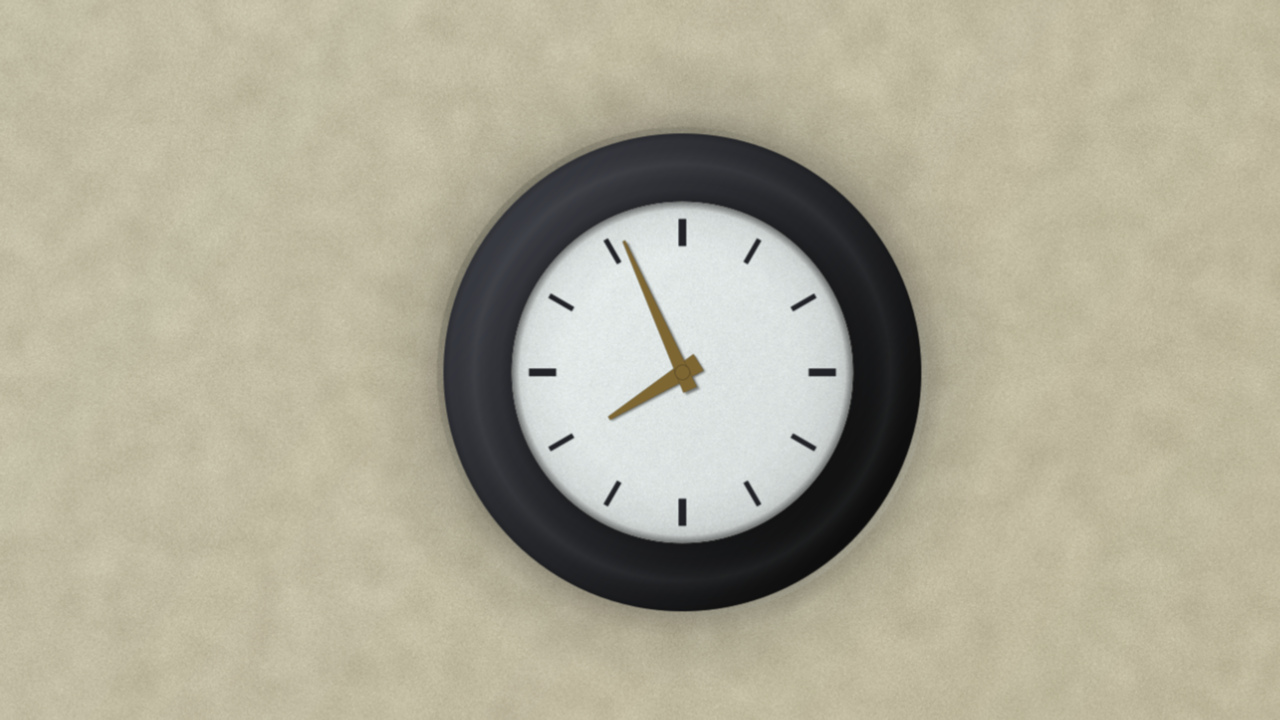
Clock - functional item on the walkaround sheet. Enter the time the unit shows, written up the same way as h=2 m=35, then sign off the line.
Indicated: h=7 m=56
